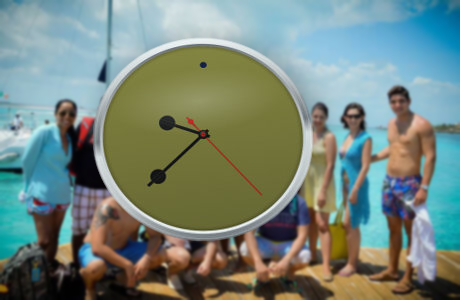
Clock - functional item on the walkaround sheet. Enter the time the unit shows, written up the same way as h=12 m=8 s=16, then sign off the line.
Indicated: h=9 m=37 s=23
